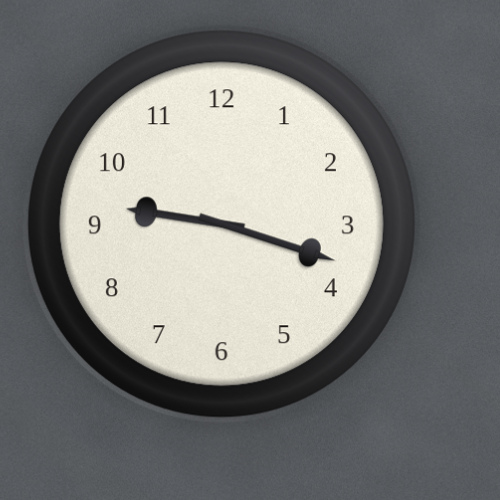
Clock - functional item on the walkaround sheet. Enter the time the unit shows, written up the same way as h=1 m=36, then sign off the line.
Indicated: h=9 m=18
